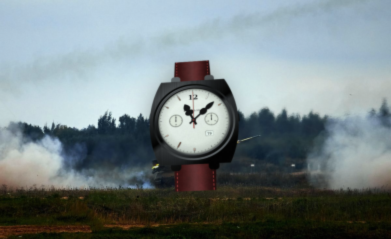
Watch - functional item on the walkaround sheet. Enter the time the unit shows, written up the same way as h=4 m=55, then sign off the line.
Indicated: h=11 m=8
